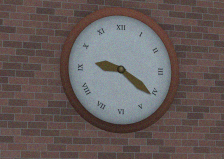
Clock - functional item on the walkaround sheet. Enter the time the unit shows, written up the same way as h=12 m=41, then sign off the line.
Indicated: h=9 m=21
